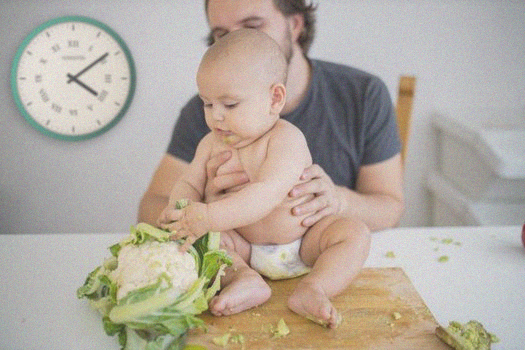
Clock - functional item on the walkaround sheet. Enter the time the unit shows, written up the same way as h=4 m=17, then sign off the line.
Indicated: h=4 m=9
